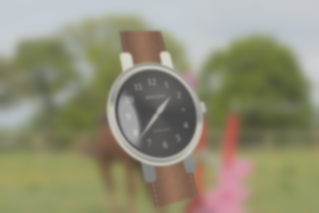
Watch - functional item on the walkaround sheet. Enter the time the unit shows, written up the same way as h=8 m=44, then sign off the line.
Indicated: h=1 m=38
